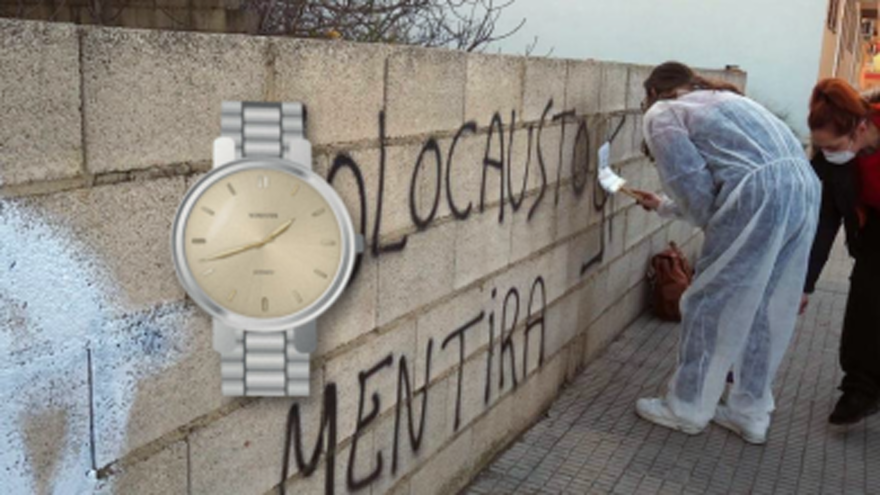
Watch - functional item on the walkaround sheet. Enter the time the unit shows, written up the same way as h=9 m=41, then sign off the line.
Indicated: h=1 m=42
